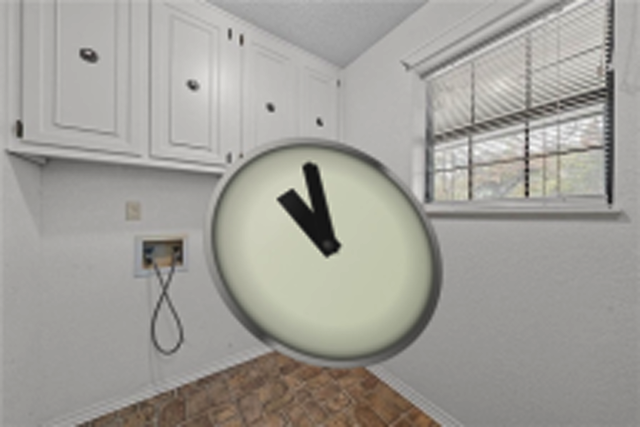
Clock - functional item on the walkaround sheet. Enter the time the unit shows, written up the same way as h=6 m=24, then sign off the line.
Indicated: h=11 m=0
